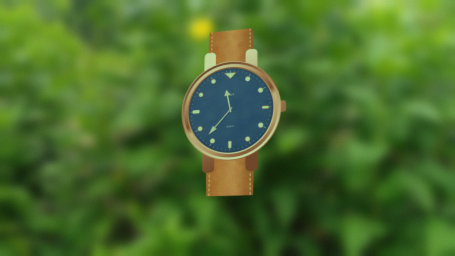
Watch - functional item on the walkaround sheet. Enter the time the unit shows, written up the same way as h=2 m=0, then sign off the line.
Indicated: h=11 m=37
